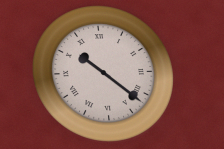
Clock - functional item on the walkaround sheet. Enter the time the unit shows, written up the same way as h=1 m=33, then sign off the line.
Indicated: h=10 m=22
